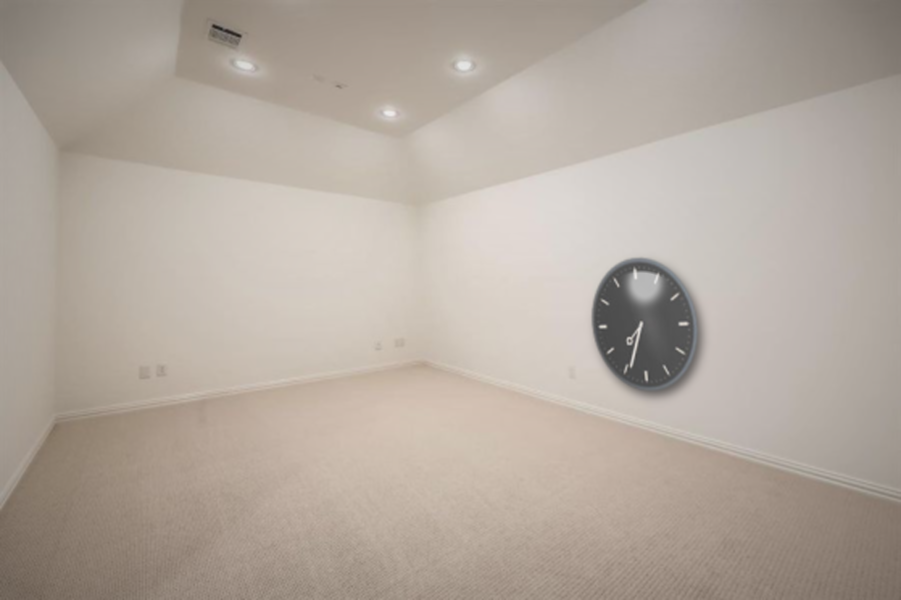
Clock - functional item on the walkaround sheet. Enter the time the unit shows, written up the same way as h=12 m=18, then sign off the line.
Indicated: h=7 m=34
